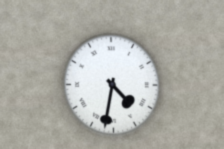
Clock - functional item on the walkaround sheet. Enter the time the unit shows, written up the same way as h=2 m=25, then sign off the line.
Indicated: h=4 m=32
